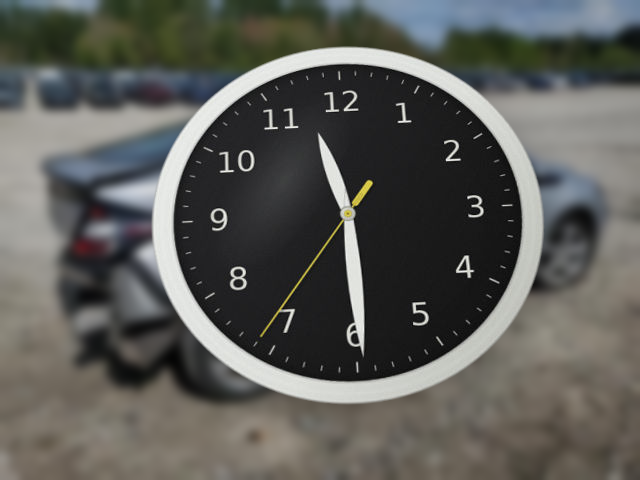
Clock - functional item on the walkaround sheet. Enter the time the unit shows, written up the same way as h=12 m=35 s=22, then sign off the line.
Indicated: h=11 m=29 s=36
